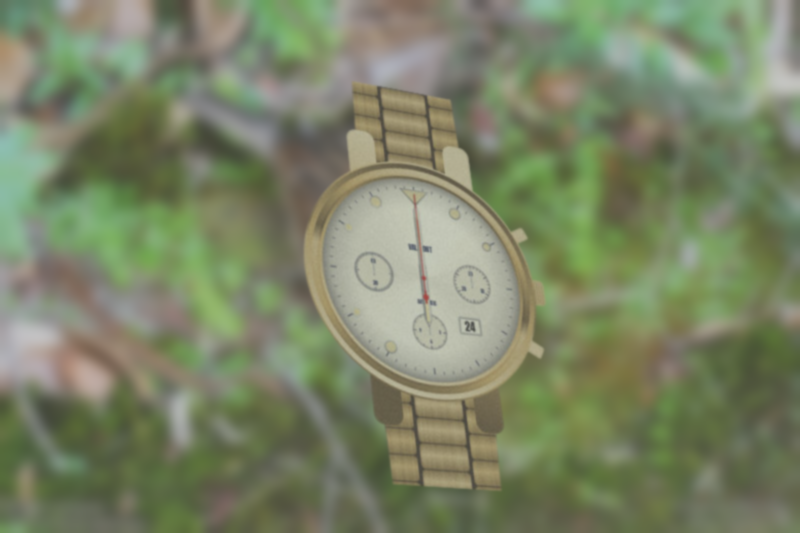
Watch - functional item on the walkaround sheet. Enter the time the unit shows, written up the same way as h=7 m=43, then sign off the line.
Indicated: h=6 m=0
